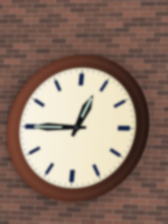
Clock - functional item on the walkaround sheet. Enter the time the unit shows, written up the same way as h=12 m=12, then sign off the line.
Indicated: h=12 m=45
